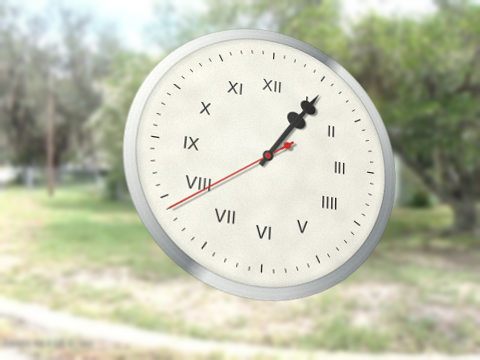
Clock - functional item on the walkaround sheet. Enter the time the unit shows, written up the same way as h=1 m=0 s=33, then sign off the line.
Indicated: h=1 m=5 s=39
